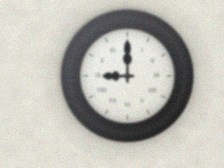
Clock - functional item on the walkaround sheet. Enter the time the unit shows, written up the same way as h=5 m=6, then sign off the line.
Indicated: h=9 m=0
